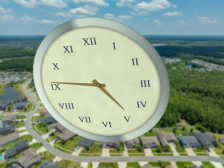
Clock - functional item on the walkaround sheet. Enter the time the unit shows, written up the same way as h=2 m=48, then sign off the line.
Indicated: h=4 m=46
